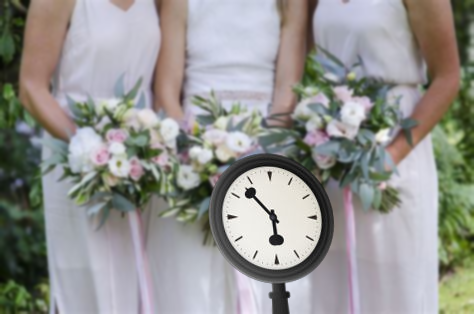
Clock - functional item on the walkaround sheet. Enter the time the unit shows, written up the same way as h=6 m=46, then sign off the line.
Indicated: h=5 m=53
